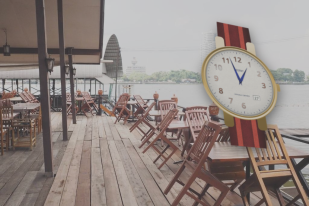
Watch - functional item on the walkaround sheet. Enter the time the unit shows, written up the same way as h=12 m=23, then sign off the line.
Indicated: h=12 m=57
